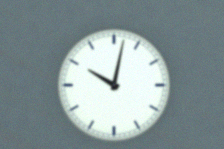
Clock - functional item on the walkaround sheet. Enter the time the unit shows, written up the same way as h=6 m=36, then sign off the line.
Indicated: h=10 m=2
